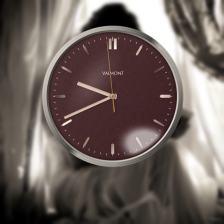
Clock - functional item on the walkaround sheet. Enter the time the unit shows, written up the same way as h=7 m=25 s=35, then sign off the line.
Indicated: h=9 m=40 s=59
